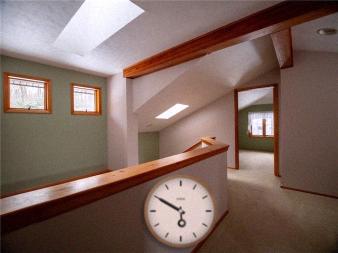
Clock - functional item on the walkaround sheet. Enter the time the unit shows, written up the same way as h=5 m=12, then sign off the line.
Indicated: h=5 m=50
